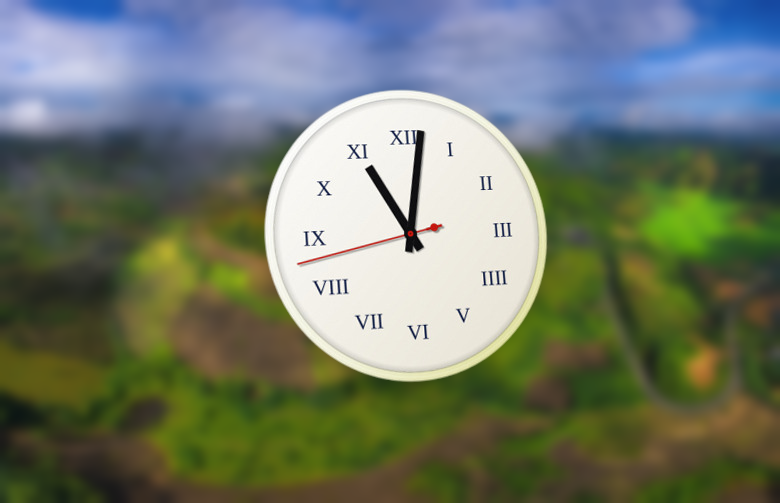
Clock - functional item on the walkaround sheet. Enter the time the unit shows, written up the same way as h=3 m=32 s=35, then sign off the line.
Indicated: h=11 m=1 s=43
